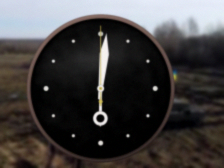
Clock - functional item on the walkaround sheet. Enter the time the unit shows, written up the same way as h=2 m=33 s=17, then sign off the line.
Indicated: h=6 m=1 s=0
